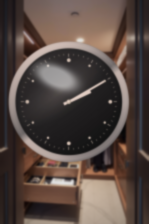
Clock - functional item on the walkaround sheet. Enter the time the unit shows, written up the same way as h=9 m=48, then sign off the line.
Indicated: h=2 m=10
